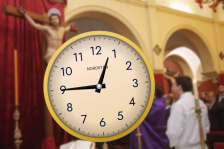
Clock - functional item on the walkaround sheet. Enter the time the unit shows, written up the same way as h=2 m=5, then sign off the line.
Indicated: h=12 m=45
